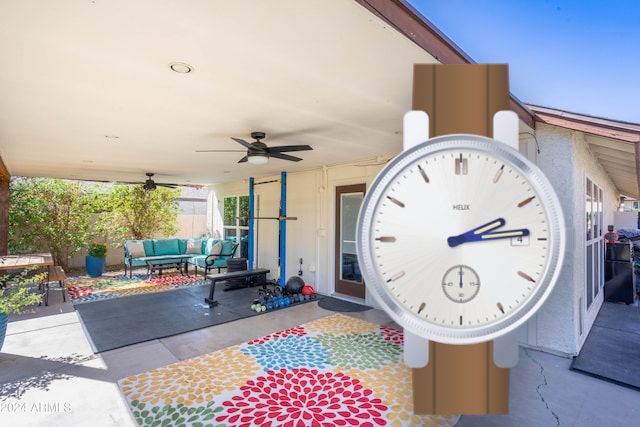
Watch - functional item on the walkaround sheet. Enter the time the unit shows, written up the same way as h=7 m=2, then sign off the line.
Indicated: h=2 m=14
